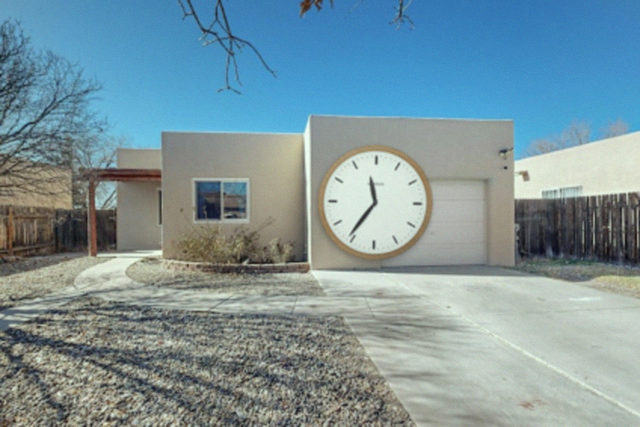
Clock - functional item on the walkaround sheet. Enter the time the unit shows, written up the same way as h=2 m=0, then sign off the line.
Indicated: h=11 m=36
